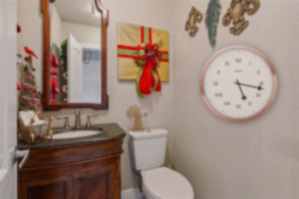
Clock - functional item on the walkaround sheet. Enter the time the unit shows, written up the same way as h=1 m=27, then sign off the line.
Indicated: h=5 m=17
